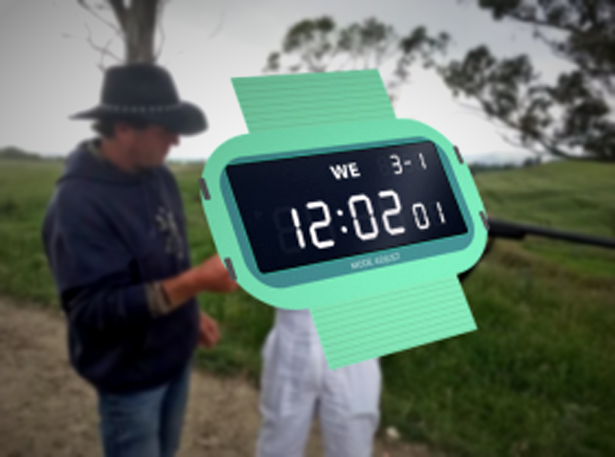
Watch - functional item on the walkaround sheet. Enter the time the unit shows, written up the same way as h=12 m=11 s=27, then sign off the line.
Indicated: h=12 m=2 s=1
